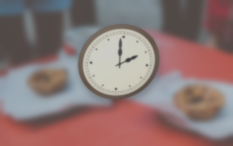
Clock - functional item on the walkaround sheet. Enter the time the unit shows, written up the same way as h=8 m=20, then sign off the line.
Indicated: h=1 m=59
